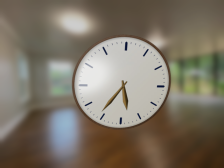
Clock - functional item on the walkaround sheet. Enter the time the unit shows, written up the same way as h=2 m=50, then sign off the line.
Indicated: h=5 m=36
